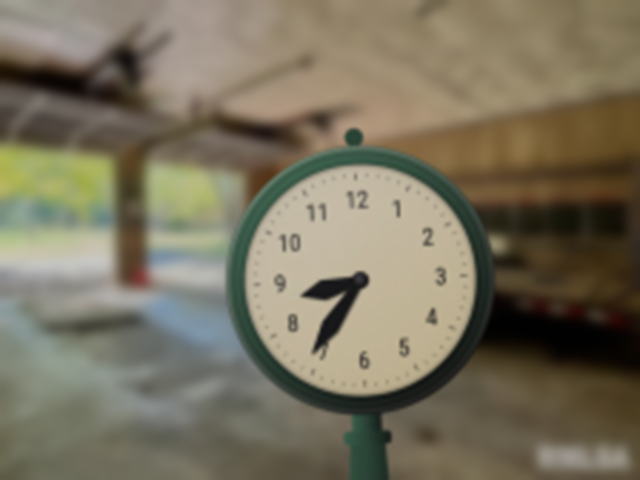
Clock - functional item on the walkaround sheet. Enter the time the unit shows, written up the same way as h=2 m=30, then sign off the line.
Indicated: h=8 m=36
